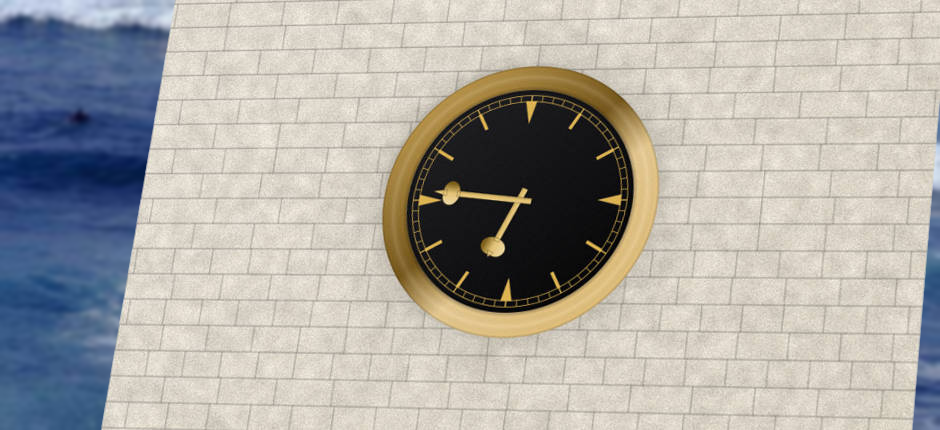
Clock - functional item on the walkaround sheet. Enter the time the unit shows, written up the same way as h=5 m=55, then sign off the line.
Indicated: h=6 m=46
